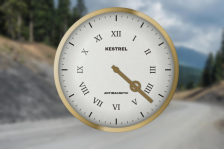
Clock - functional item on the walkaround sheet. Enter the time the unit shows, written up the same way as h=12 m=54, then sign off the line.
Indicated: h=4 m=22
